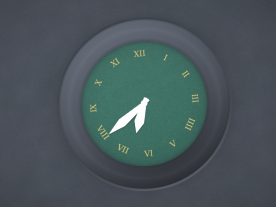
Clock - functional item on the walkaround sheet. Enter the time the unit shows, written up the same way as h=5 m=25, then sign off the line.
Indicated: h=6 m=39
